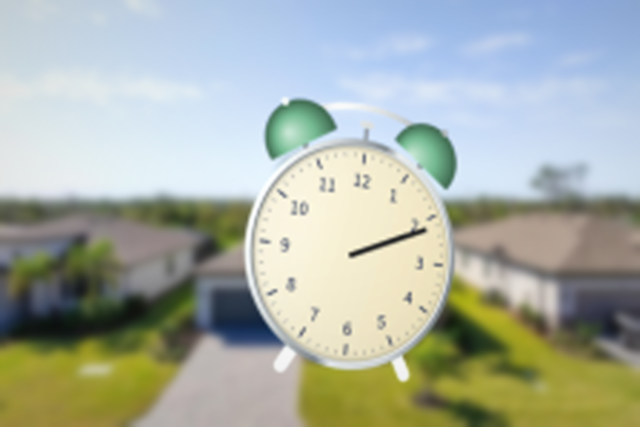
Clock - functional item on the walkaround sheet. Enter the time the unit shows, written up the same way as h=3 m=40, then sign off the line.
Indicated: h=2 m=11
